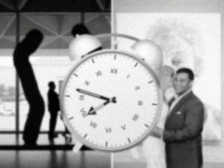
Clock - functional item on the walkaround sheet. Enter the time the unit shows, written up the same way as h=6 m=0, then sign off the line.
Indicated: h=7 m=47
